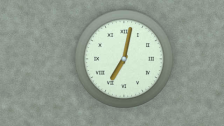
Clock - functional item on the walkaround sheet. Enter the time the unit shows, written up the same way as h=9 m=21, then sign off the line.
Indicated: h=7 m=2
